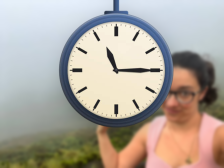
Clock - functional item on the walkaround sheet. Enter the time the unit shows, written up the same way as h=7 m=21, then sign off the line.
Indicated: h=11 m=15
